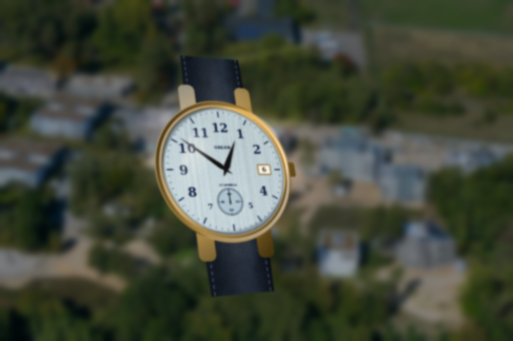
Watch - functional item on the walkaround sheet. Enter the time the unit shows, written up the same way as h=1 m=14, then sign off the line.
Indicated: h=12 m=51
